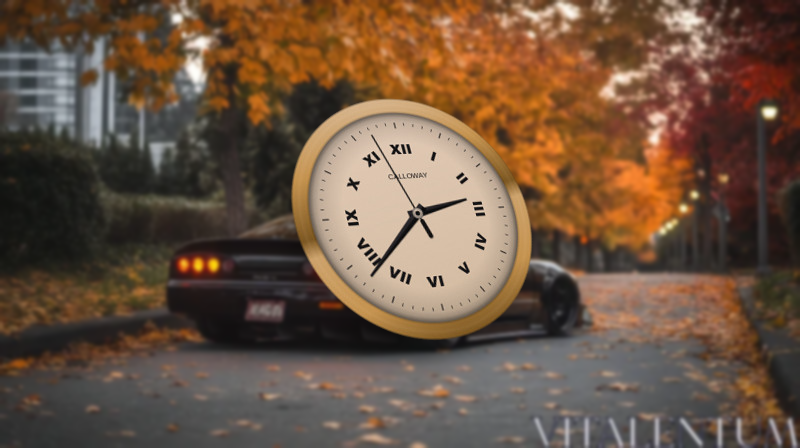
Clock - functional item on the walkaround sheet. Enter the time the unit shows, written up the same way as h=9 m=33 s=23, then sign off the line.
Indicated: h=2 m=37 s=57
